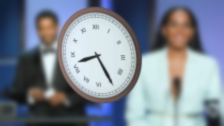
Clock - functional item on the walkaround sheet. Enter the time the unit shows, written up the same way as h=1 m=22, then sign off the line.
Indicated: h=8 m=25
